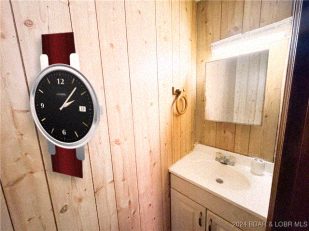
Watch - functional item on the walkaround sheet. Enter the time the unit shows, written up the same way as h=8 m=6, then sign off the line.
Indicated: h=2 m=7
